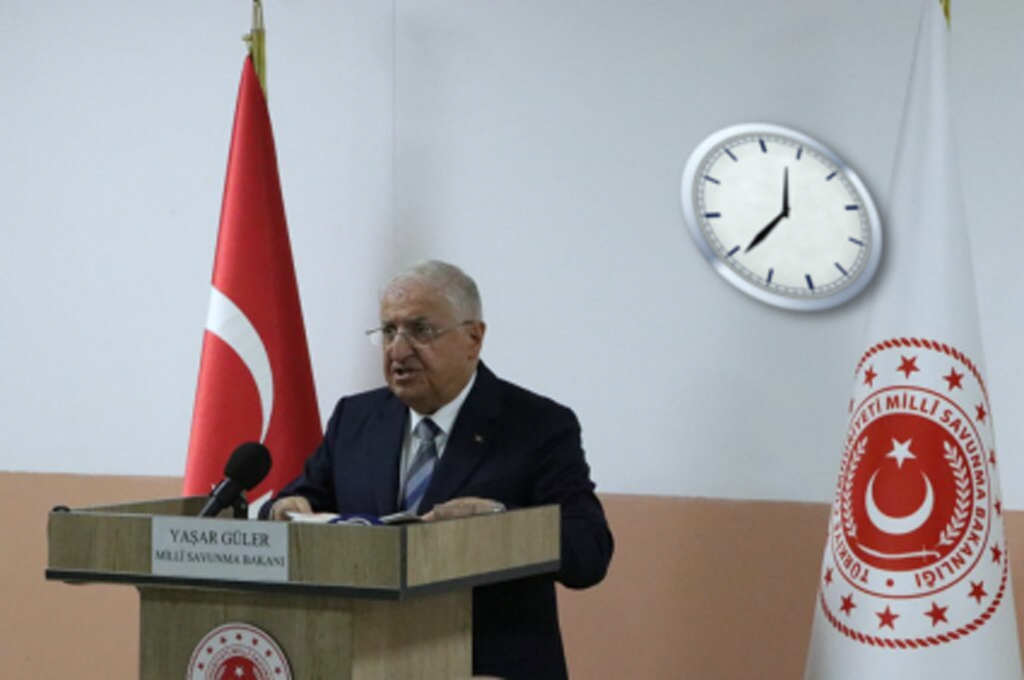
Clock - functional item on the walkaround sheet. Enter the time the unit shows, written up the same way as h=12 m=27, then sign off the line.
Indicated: h=12 m=39
